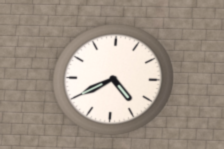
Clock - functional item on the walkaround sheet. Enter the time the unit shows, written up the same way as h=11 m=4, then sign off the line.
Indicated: h=4 m=40
